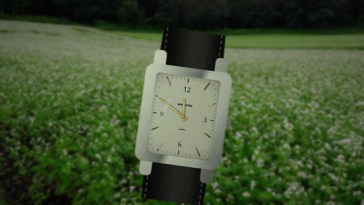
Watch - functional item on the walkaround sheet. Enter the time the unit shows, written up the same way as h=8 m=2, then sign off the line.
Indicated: h=11 m=50
